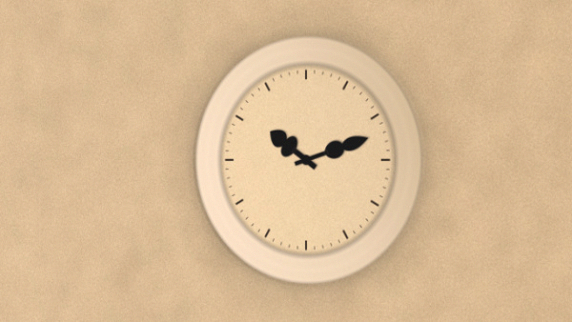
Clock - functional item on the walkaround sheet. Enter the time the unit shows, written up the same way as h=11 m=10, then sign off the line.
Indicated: h=10 m=12
